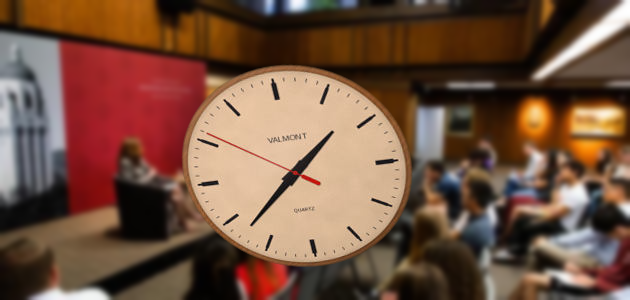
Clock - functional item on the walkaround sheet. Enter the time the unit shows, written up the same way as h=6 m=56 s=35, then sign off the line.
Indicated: h=1 m=37 s=51
